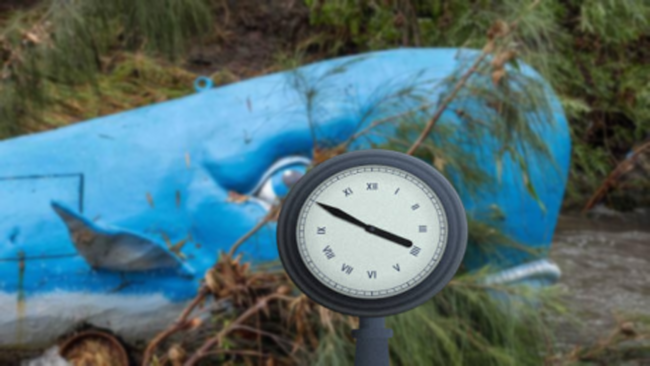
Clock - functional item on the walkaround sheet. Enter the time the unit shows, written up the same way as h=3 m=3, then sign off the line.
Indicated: h=3 m=50
